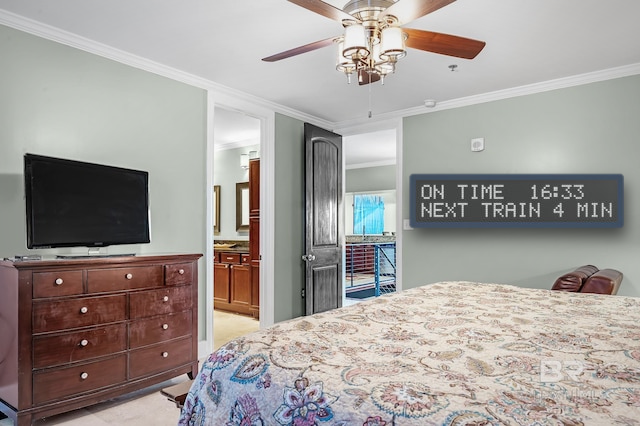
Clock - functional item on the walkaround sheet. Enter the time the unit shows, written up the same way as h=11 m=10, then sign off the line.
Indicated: h=16 m=33
